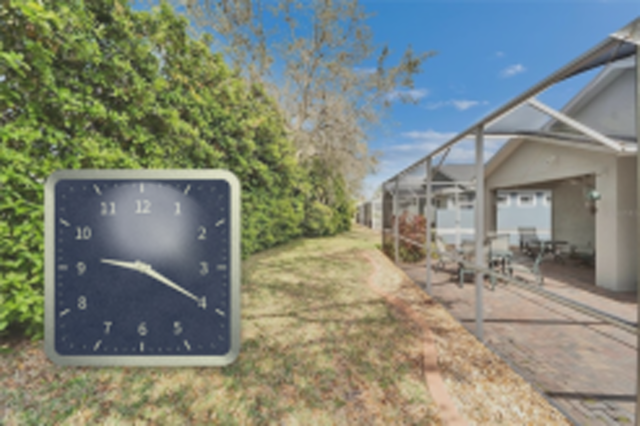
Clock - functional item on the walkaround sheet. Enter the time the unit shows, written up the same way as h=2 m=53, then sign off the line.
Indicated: h=9 m=20
